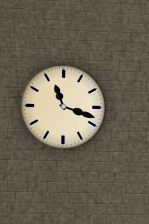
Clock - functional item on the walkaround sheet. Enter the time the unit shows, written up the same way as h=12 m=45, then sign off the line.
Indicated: h=11 m=18
